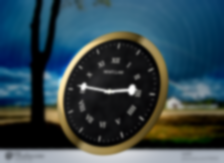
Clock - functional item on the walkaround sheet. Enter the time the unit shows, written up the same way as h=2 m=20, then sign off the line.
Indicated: h=2 m=46
